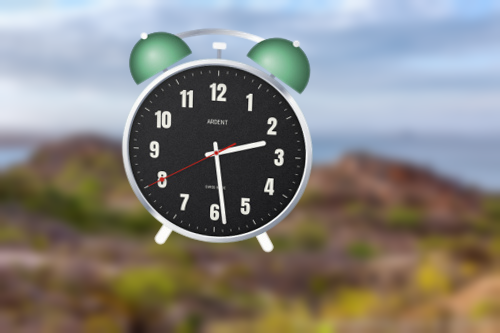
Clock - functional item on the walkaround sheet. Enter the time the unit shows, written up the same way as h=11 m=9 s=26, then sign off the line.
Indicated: h=2 m=28 s=40
